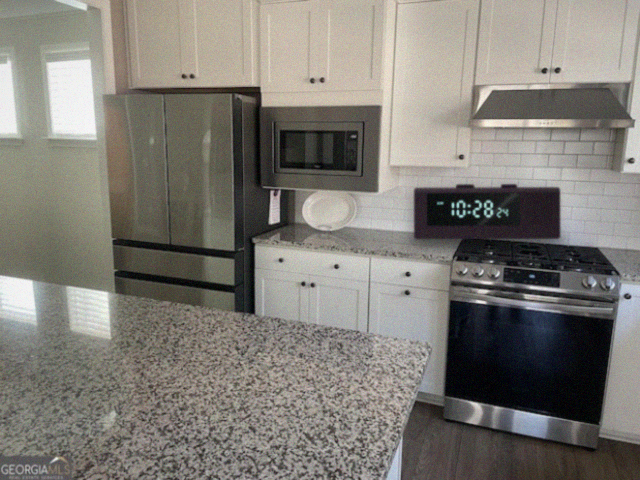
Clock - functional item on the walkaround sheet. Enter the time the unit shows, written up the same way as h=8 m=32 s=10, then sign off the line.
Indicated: h=10 m=28 s=24
